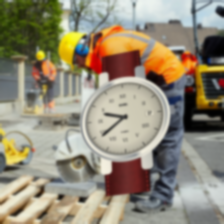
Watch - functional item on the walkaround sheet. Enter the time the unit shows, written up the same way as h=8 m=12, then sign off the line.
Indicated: h=9 m=39
